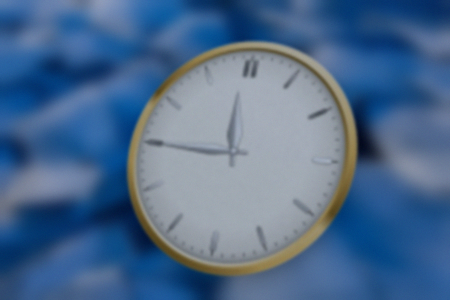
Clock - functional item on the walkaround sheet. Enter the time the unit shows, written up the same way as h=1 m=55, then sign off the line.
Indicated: h=11 m=45
